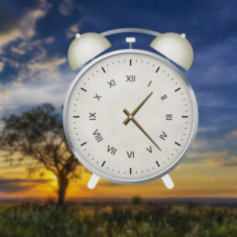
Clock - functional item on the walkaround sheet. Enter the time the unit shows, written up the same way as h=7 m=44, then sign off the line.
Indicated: h=1 m=23
